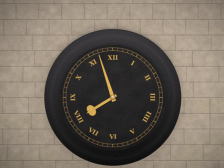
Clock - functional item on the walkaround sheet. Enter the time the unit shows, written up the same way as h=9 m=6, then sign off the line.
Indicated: h=7 m=57
